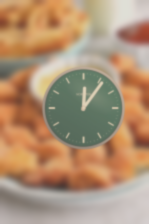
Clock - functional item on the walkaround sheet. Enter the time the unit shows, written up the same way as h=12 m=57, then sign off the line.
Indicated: h=12 m=6
